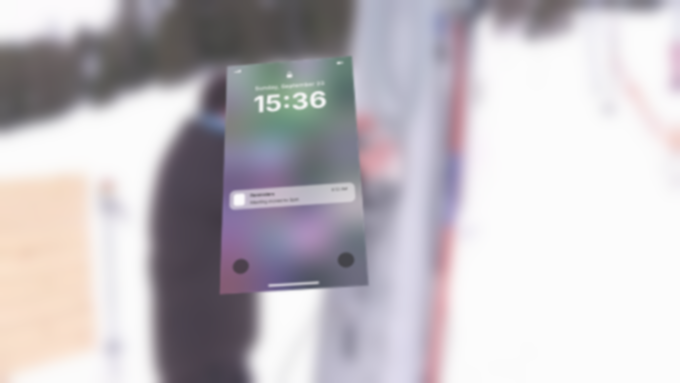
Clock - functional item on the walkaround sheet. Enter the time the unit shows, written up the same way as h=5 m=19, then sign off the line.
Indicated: h=15 m=36
